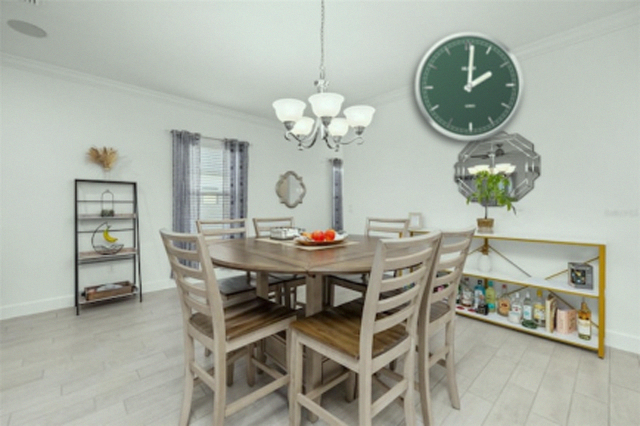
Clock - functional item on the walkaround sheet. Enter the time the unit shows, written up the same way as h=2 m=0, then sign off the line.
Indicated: h=2 m=1
